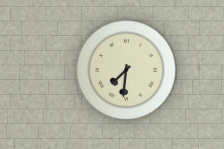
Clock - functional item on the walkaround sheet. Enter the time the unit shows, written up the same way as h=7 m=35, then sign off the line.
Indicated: h=7 m=31
